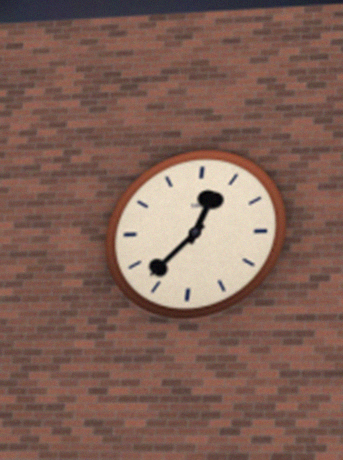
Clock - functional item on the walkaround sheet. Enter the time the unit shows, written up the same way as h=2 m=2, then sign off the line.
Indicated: h=12 m=37
